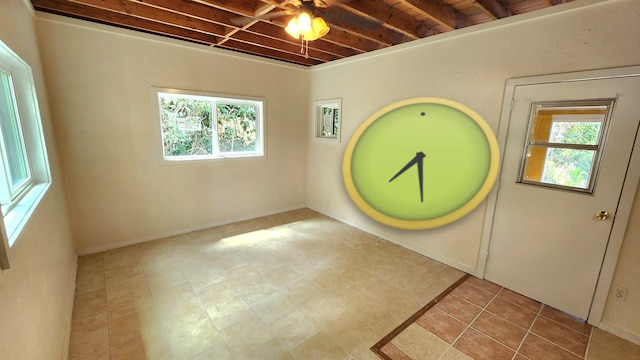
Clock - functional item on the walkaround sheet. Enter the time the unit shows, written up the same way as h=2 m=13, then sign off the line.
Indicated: h=7 m=29
